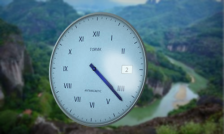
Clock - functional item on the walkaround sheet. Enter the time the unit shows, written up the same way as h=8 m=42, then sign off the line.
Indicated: h=4 m=22
